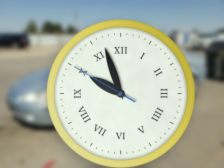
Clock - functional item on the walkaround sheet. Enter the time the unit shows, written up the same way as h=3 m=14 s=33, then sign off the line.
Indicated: h=9 m=56 s=50
